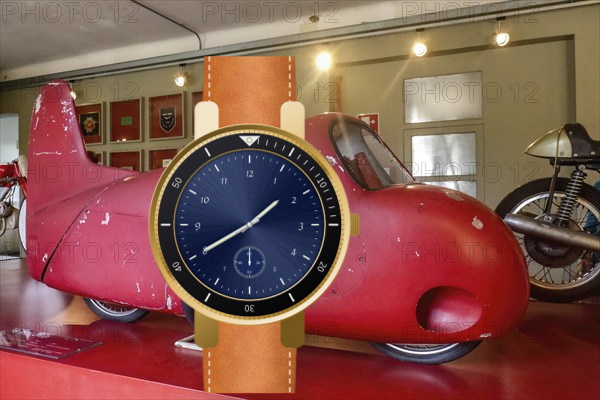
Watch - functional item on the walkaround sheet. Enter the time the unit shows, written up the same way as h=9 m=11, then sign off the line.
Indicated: h=1 m=40
